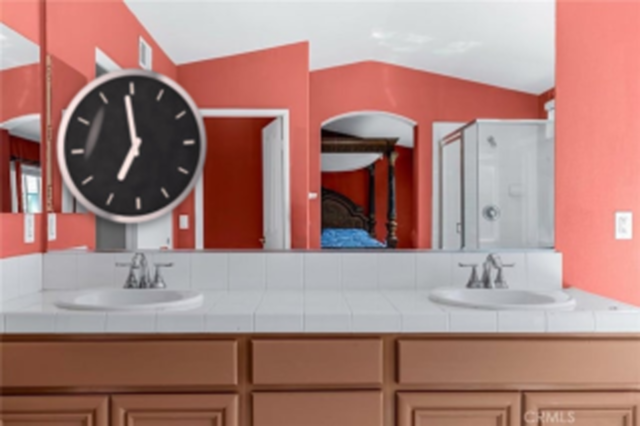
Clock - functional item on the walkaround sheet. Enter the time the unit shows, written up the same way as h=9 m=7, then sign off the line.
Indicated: h=6 m=59
